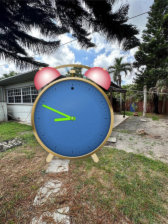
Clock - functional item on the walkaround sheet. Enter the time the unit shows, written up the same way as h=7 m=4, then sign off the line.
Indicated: h=8 m=49
